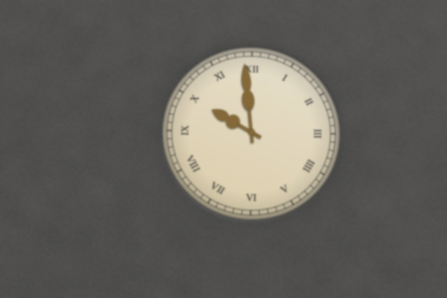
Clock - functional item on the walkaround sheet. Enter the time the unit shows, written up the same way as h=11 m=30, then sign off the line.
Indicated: h=9 m=59
